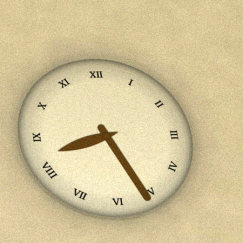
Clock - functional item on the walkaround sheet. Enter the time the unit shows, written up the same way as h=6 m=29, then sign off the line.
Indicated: h=8 m=26
